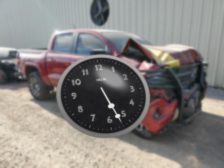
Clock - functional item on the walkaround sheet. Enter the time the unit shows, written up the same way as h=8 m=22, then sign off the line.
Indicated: h=5 m=27
